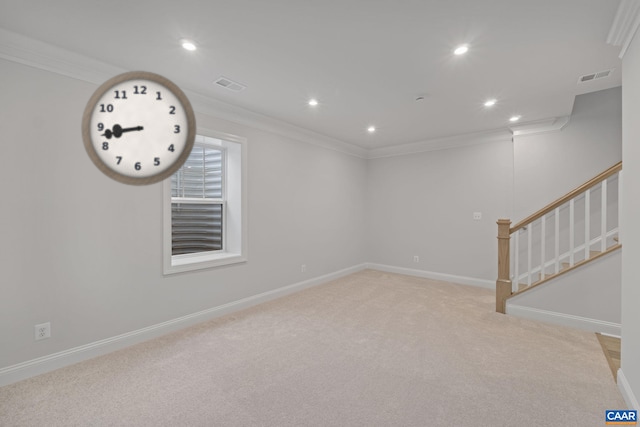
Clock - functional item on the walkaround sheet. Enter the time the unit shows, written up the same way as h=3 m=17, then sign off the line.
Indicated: h=8 m=43
